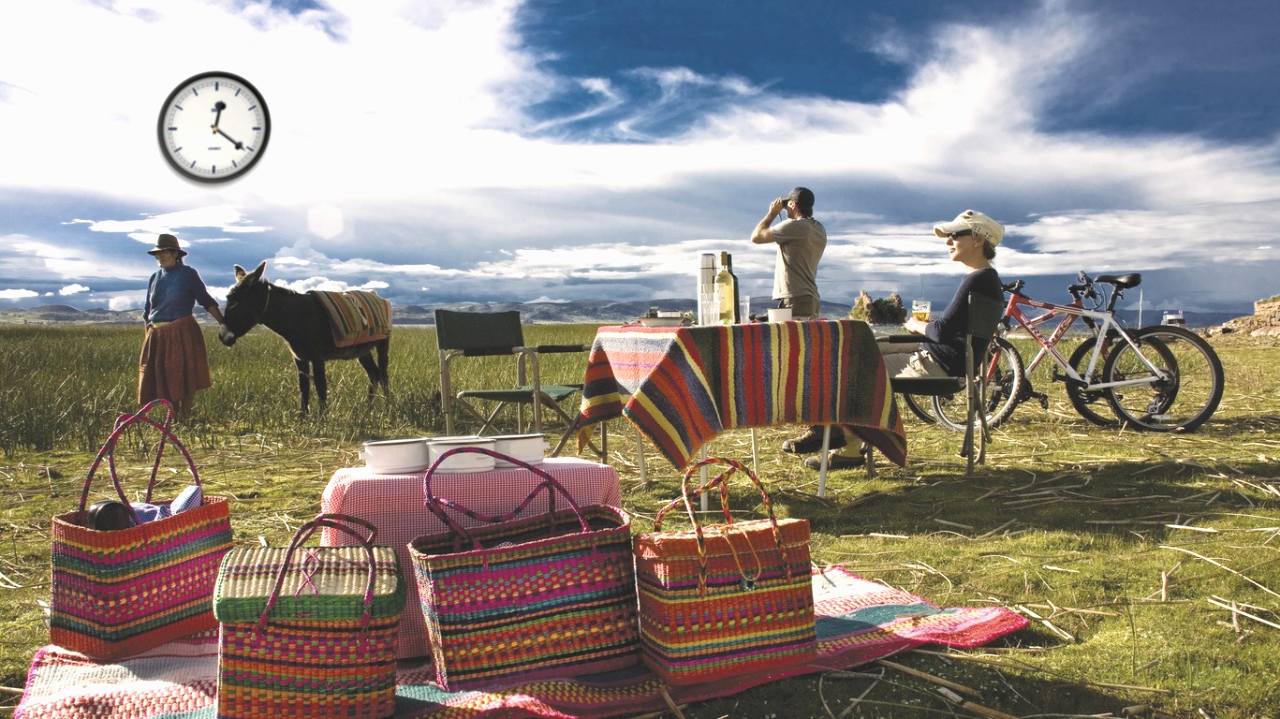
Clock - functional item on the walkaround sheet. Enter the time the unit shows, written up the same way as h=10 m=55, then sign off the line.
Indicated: h=12 m=21
